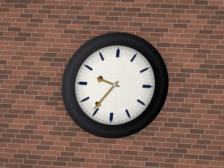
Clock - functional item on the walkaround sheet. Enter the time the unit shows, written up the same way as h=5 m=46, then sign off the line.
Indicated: h=9 m=36
